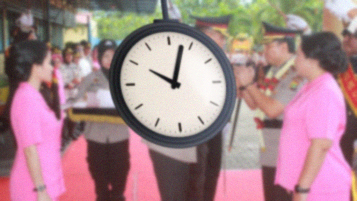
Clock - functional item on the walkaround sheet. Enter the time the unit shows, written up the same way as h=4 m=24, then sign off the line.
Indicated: h=10 m=3
